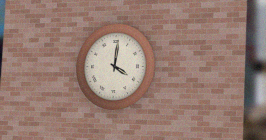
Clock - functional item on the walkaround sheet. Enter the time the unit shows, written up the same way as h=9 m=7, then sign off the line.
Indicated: h=4 m=1
